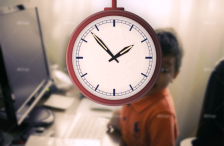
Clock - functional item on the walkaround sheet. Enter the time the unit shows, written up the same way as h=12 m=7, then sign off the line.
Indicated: h=1 m=53
